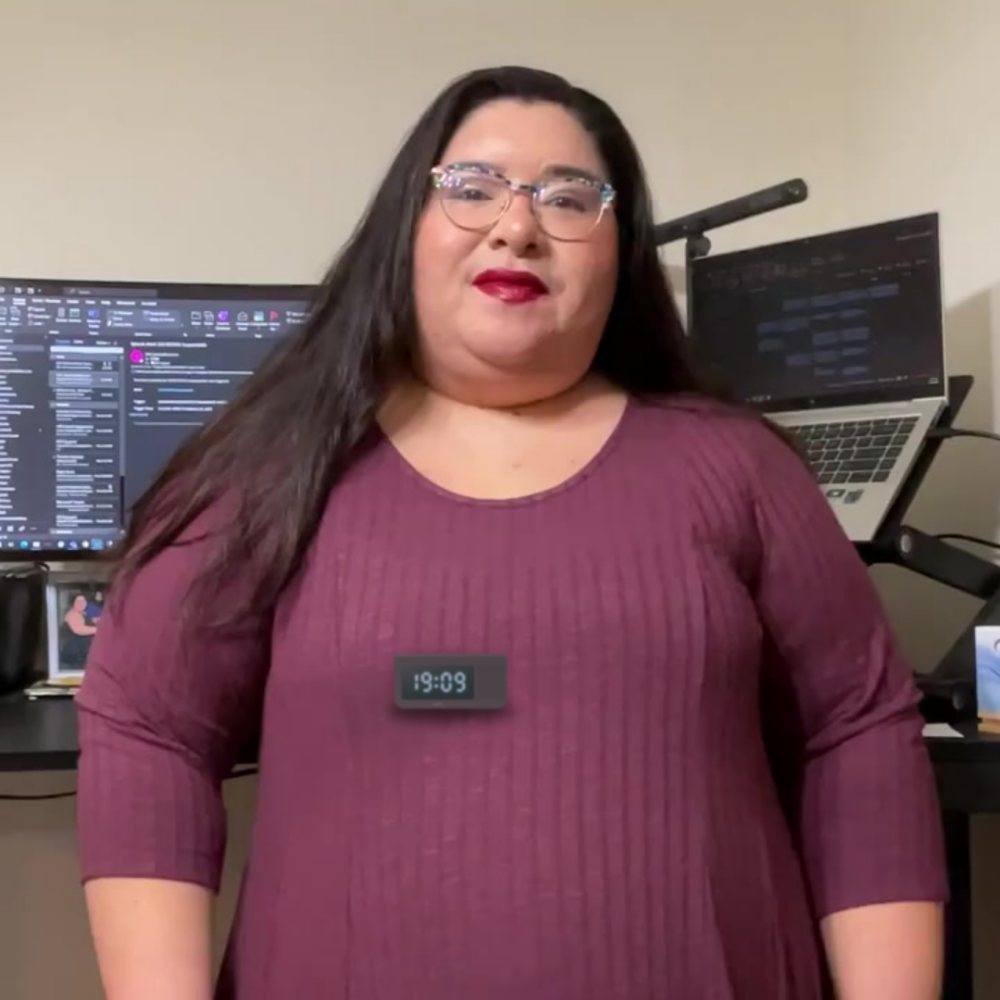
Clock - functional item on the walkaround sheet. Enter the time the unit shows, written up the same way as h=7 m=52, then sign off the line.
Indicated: h=19 m=9
